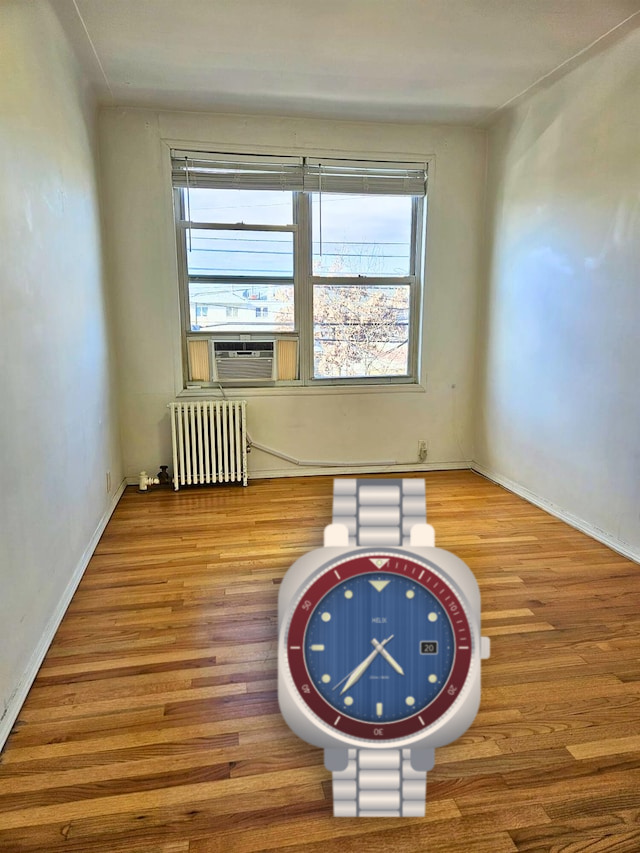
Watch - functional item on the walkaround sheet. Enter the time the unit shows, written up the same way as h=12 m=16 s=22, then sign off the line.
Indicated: h=4 m=36 s=38
